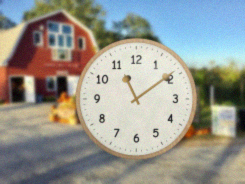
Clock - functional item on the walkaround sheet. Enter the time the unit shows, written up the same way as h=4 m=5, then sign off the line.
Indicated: h=11 m=9
